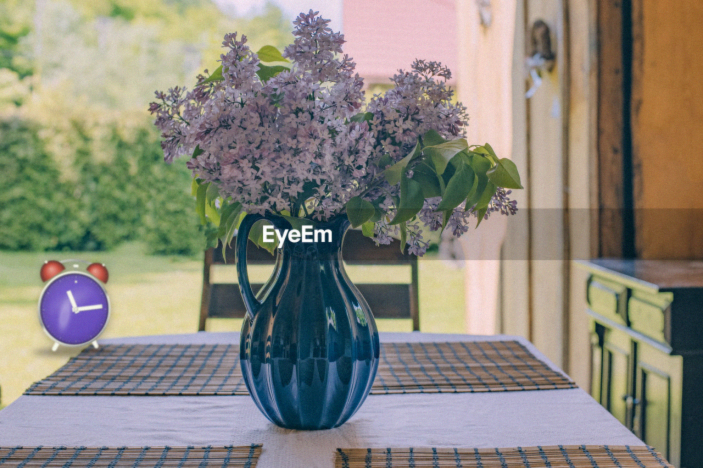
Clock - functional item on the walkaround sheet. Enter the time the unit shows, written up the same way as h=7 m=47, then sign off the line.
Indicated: h=11 m=14
